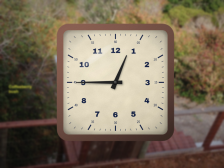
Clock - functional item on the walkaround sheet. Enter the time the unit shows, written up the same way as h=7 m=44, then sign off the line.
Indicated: h=12 m=45
